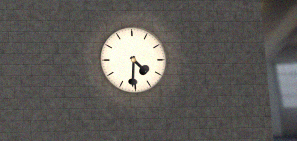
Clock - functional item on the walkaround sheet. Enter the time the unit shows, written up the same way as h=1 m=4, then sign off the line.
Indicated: h=4 m=31
